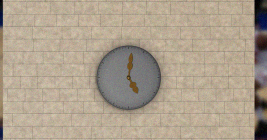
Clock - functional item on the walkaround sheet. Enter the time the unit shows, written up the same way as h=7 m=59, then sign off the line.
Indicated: h=5 m=1
